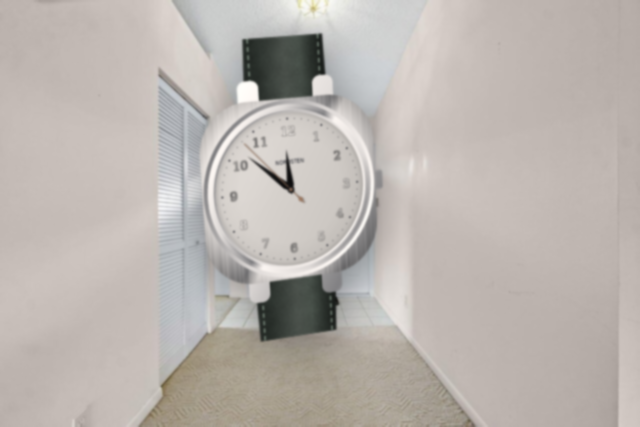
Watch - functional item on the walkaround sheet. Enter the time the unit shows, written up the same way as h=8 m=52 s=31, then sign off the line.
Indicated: h=11 m=51 s=53
